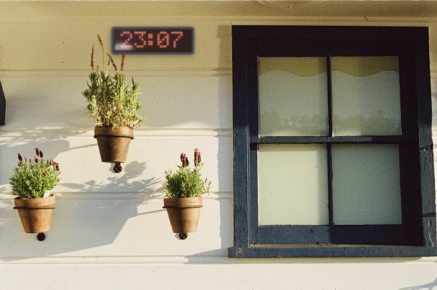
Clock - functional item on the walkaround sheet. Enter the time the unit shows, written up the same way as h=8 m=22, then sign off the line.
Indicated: h=23 m=7
